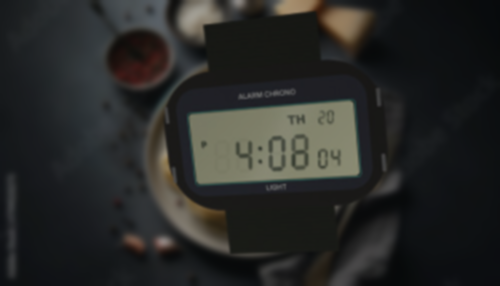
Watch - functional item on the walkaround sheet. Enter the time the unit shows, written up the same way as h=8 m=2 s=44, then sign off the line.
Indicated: h=4 m=8 s=4
